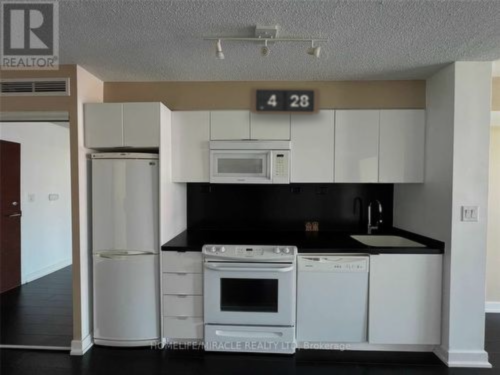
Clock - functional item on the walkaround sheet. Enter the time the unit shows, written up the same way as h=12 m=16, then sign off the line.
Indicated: h=4 m=28
